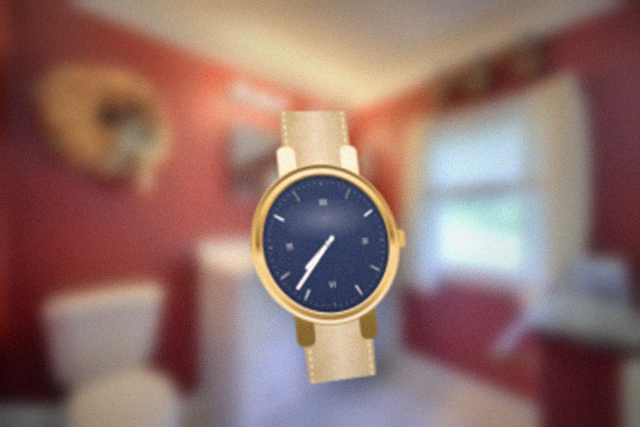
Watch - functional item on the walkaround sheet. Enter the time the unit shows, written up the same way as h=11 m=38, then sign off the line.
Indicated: h=7 m=37
